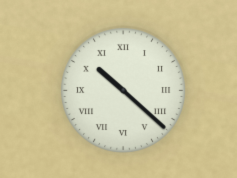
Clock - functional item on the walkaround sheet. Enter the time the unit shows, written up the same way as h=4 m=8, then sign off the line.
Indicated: h=10 m=22
